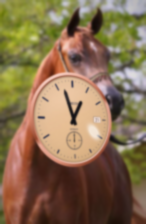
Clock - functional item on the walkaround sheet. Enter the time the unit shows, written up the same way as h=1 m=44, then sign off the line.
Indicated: h=12 m=57
